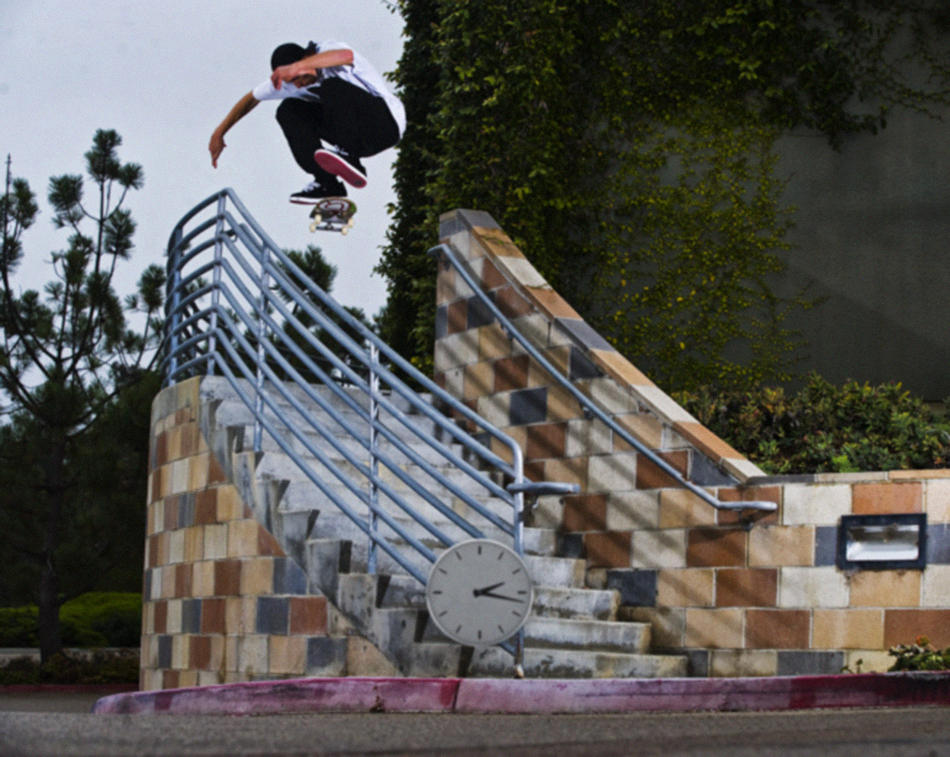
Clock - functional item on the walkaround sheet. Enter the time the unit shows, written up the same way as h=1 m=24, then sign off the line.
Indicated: h=2 m=17
